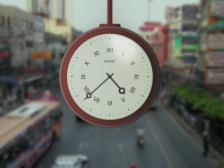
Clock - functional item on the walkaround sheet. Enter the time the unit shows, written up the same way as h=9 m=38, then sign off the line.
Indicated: h=4 m=38
